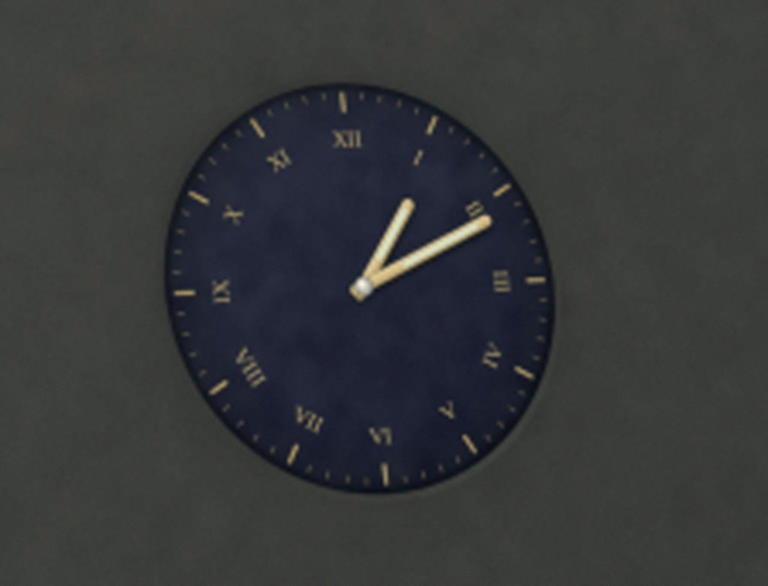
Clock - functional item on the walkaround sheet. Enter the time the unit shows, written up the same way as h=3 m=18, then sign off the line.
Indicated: h=1 m=11
